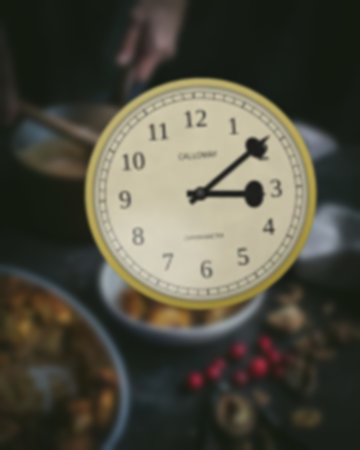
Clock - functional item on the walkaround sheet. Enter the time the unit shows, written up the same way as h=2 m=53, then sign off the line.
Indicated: h=3 m=9
